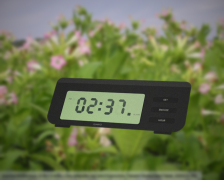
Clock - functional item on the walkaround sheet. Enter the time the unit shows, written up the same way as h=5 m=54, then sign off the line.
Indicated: h=2 m=37
